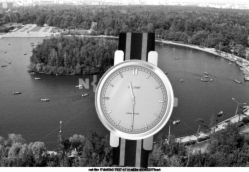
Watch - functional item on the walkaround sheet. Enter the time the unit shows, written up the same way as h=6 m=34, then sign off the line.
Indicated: h=11 m=30
